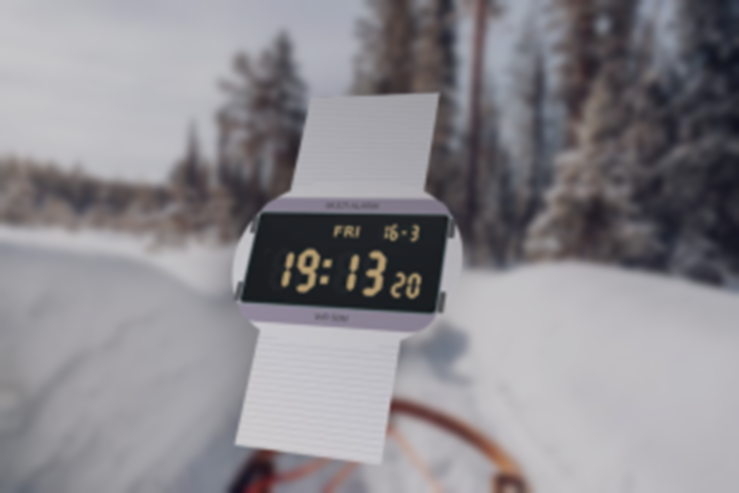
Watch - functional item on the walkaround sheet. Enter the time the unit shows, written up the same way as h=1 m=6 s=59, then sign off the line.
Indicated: h=19 m=13 s=20
